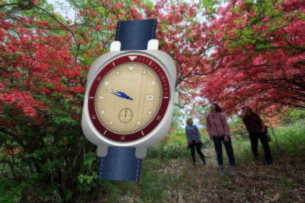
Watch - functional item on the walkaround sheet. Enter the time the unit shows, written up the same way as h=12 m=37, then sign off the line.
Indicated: h=9 m=48
